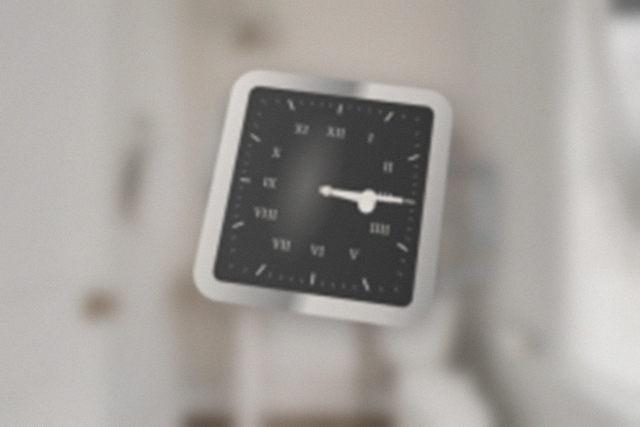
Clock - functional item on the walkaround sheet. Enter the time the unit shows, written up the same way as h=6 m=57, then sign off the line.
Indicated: h=3 m=15
